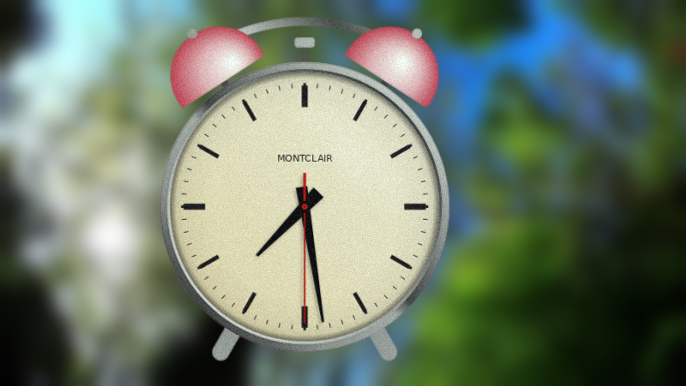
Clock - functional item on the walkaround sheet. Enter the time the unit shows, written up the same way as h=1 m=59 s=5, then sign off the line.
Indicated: h=7 m=28 s=30
